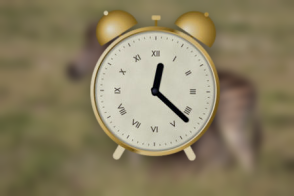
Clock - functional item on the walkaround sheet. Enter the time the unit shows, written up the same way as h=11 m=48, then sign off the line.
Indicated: h=12 m=22
